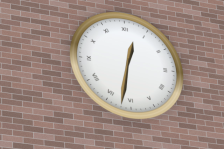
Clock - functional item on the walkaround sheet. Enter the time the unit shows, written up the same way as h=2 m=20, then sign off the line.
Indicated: h=12 m=32
